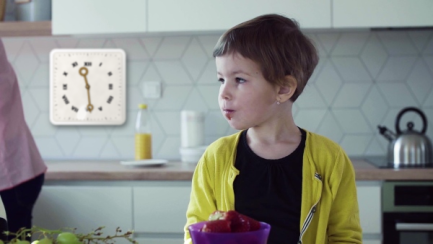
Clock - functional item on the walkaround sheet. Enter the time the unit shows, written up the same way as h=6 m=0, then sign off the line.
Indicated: h=11 m=29
